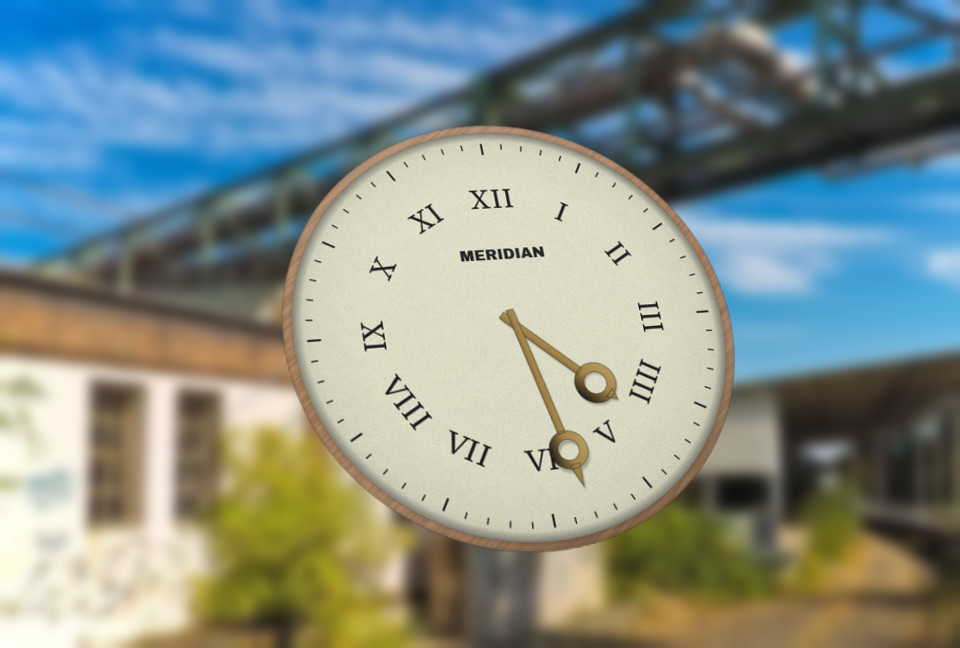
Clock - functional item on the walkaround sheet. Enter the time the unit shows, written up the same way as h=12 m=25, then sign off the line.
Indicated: h=4 m=28
